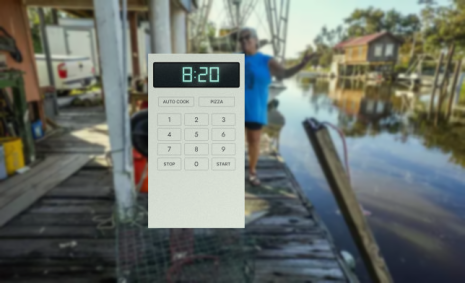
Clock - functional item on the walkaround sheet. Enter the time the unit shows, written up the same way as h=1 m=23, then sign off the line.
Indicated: h=8 m=20
